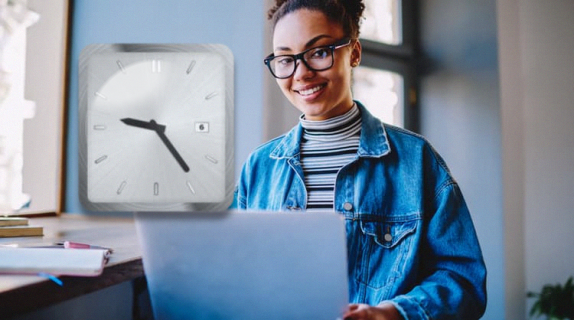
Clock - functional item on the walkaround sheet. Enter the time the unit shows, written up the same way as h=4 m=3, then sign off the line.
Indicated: h=9 m=24
